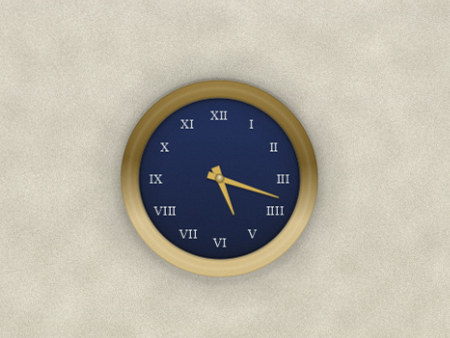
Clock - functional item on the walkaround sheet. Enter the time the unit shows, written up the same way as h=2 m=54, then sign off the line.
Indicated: h=5 m=18
